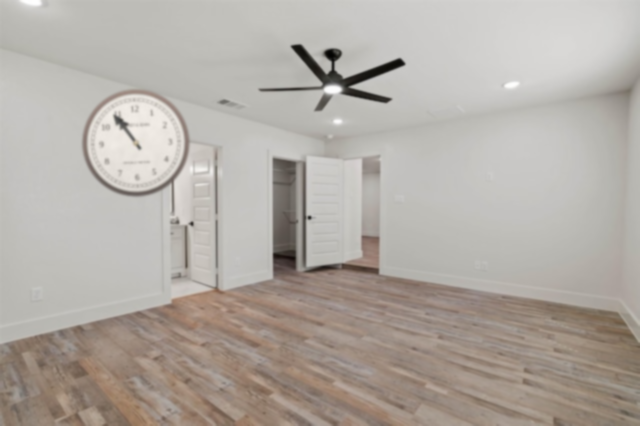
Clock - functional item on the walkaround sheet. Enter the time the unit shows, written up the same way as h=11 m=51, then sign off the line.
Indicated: h=10 m=54
